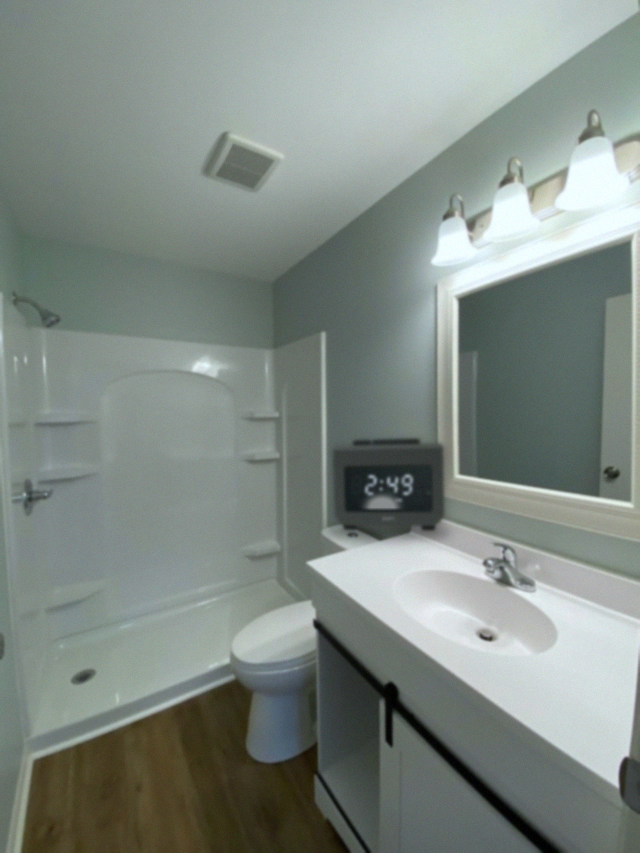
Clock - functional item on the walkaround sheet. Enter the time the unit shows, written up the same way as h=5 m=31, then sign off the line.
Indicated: h=2 m=49
